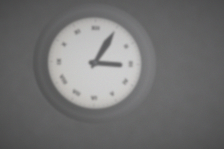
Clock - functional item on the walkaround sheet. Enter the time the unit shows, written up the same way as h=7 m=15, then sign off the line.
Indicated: h=3 m=5
